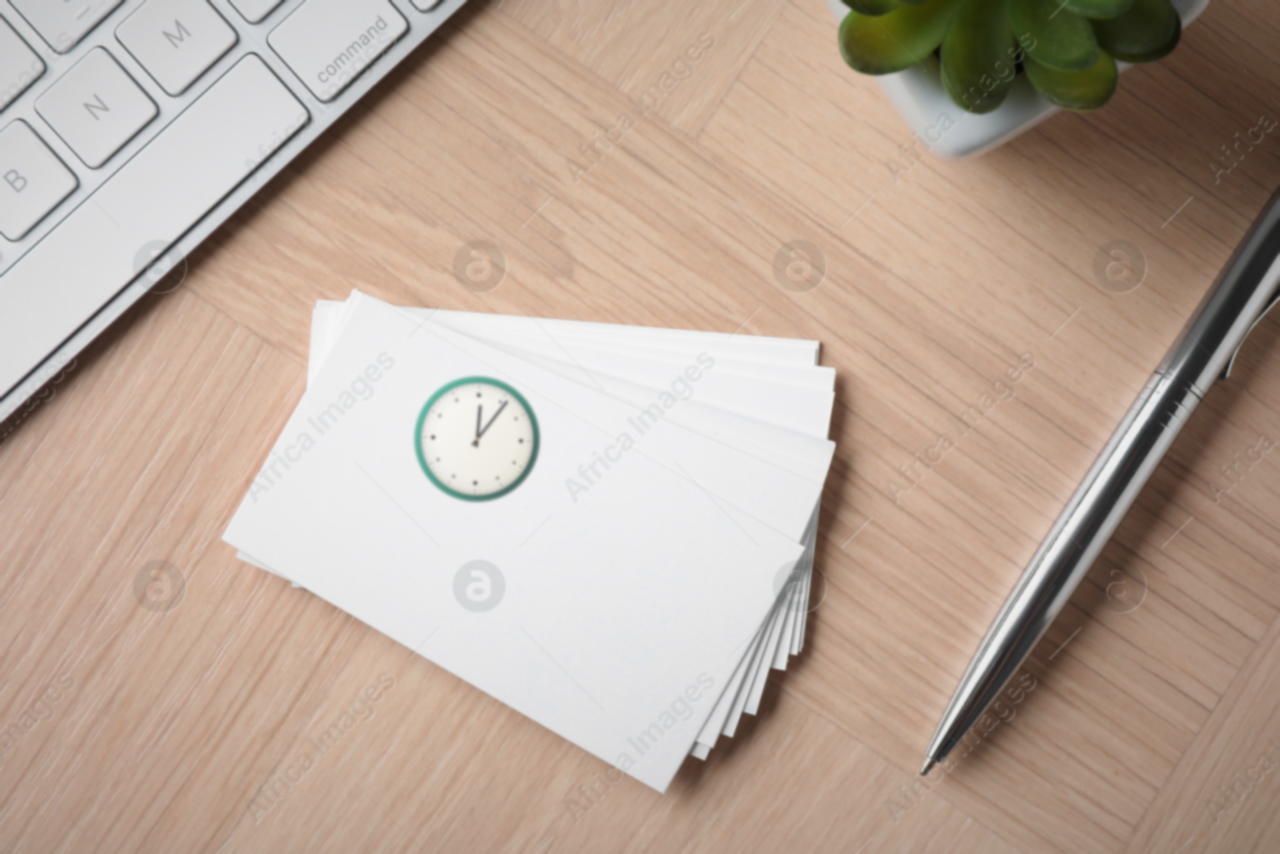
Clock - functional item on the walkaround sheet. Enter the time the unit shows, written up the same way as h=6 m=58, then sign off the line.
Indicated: h=12 m=6
